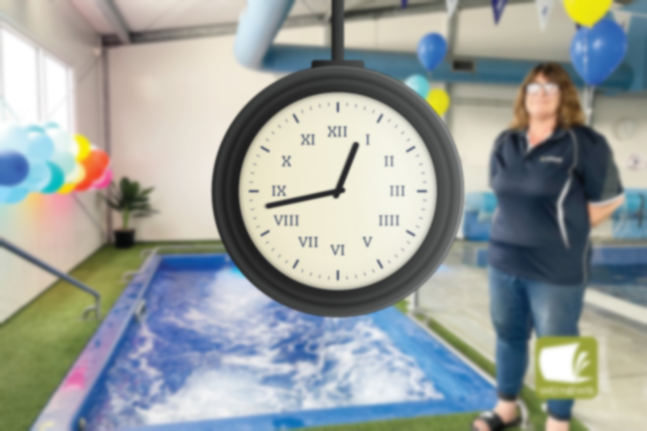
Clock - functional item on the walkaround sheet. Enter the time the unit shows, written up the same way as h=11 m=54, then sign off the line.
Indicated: h=12 m=43
